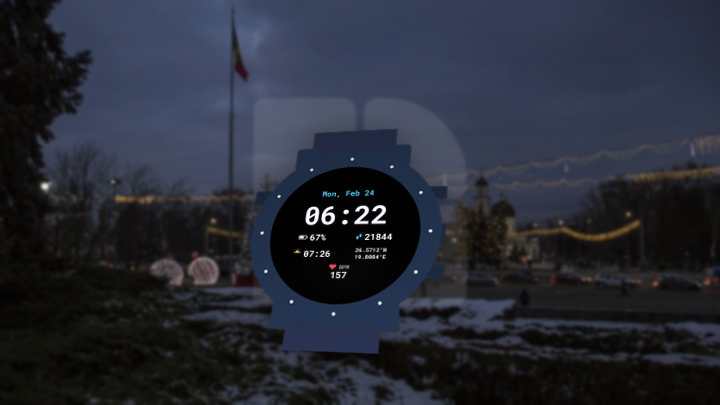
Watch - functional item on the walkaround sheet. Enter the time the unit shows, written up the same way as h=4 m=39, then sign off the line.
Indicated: h=6 m=22
